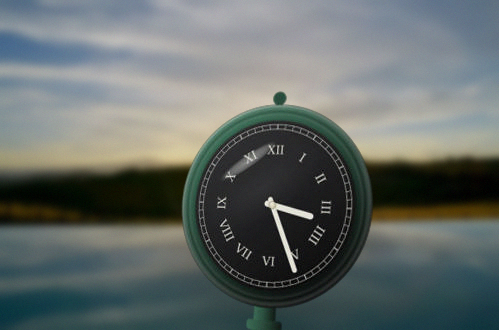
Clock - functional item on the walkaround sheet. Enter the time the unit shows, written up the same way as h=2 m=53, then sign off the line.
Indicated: h=3 m=26
